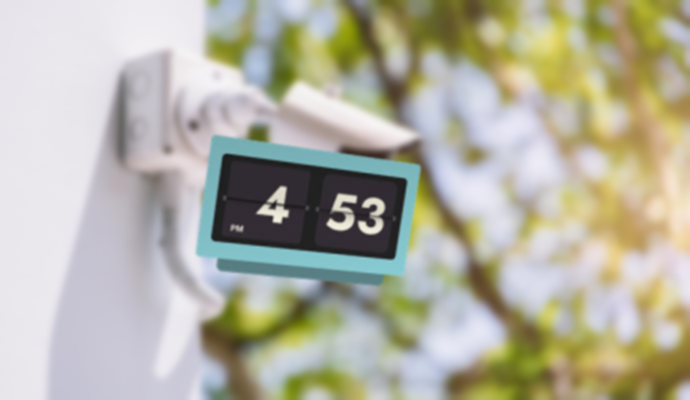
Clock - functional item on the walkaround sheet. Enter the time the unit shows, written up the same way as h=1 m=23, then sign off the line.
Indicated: h=4 m=53
